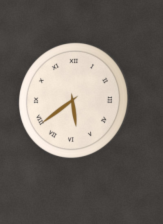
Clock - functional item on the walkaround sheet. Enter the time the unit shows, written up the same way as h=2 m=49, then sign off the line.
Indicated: h=5 m=39
